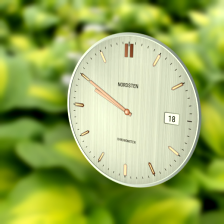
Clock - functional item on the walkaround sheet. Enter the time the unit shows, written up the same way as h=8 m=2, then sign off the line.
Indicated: h=9 m=50
